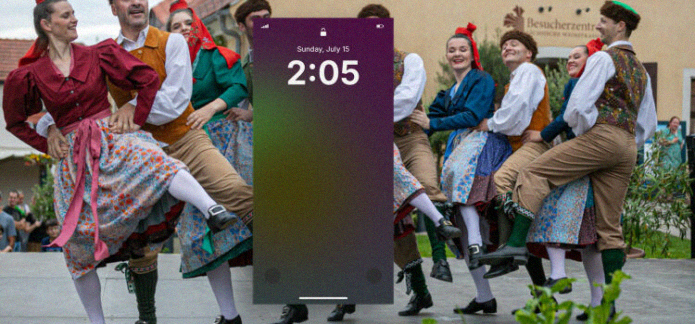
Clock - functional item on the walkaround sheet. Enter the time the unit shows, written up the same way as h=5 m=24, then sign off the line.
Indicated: h=2 m=5
